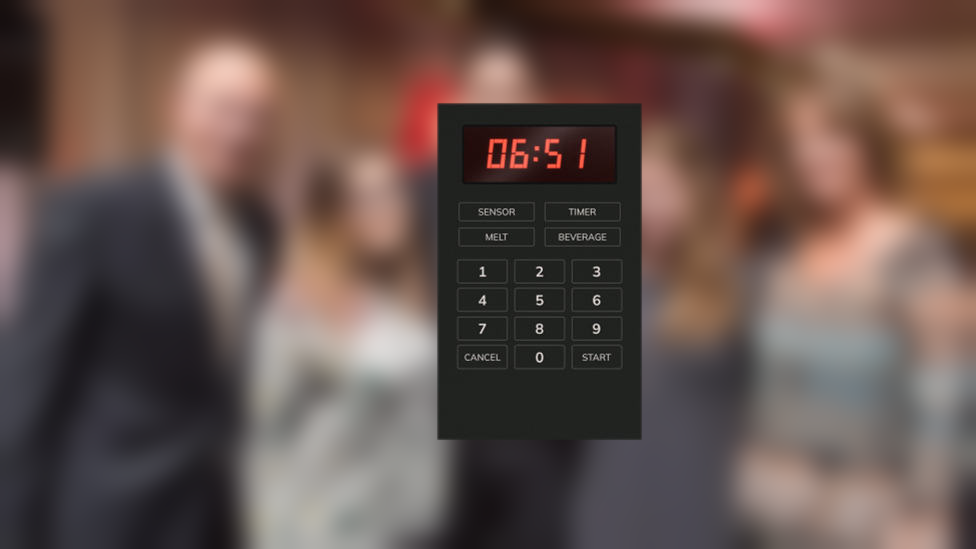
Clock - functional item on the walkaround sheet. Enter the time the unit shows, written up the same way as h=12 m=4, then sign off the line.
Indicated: h=6 m=51
